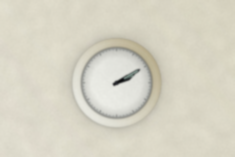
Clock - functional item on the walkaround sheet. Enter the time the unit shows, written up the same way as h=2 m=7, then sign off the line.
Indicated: h=2 m=10
